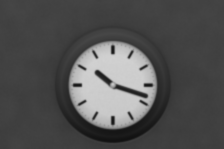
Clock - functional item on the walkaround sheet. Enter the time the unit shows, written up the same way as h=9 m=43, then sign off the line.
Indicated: h=10 m=18
